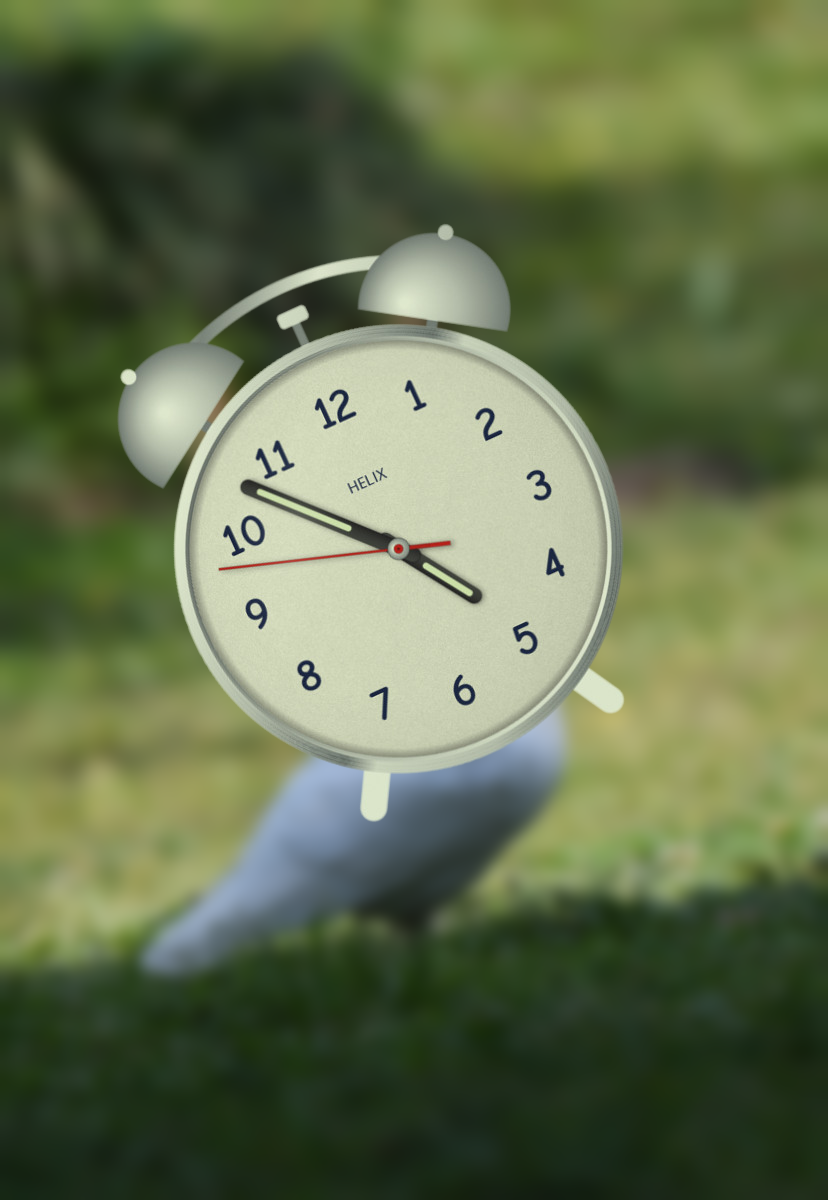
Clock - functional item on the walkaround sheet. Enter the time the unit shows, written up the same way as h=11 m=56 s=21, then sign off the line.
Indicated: h=4 m=52 s=48
